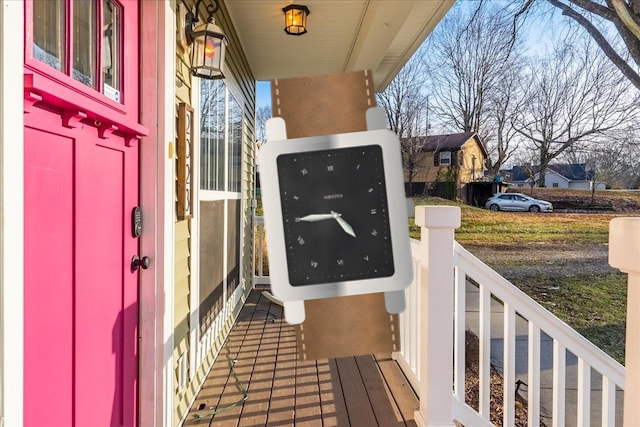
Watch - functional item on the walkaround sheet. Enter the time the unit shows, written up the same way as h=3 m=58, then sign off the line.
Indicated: h=4 m=45
